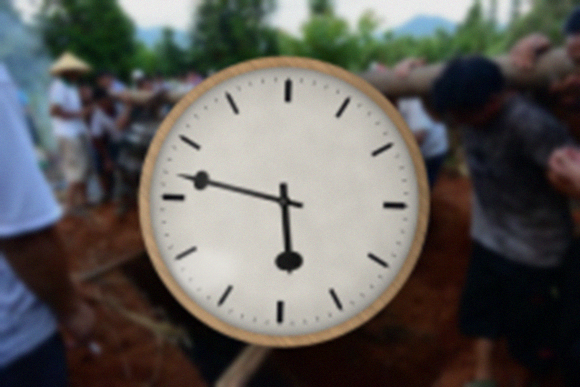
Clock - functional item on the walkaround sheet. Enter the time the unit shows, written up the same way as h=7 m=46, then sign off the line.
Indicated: h=5 m=47
